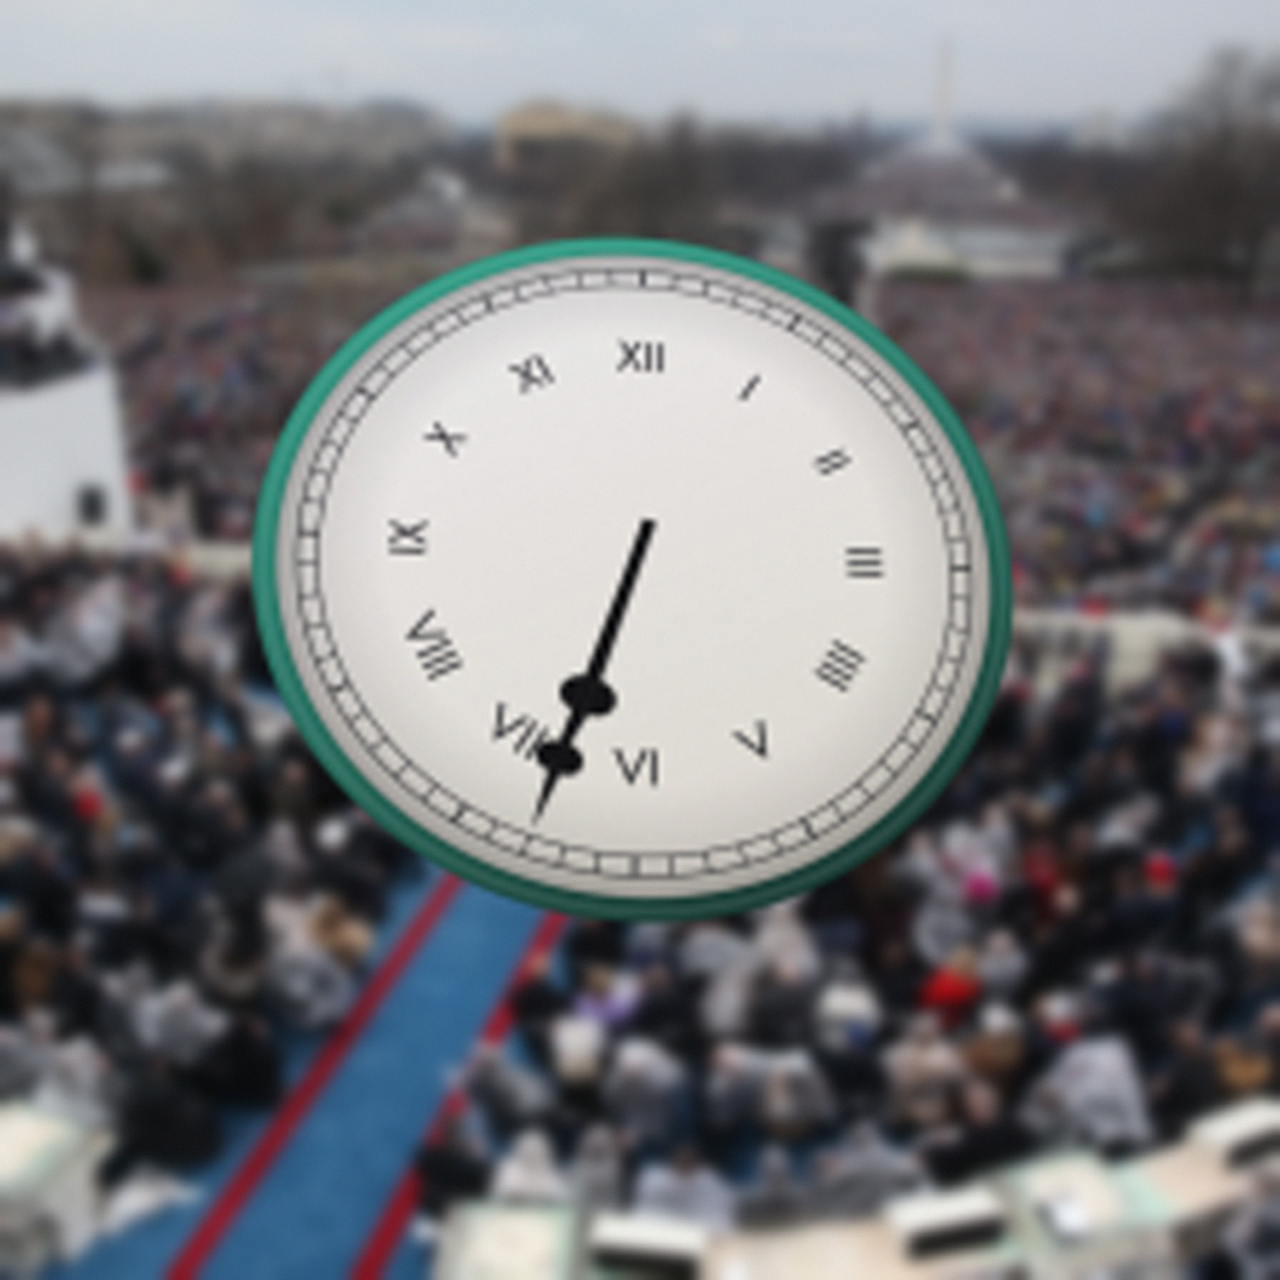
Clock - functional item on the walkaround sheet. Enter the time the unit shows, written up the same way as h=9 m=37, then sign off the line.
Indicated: h=6 m=33
